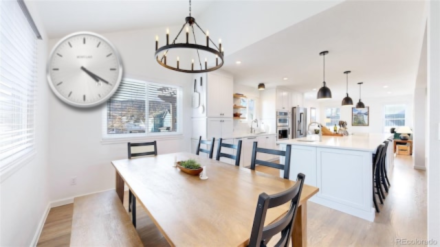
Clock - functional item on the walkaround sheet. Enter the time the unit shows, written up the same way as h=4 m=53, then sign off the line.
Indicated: h=4 m=20
